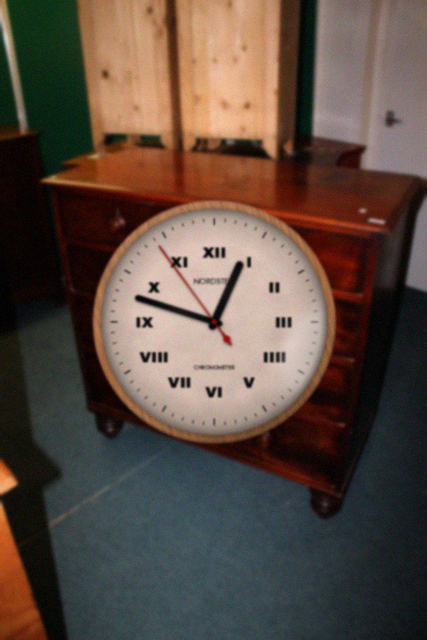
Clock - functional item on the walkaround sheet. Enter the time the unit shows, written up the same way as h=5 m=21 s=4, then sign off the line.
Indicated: h=12 m=47 s=54
